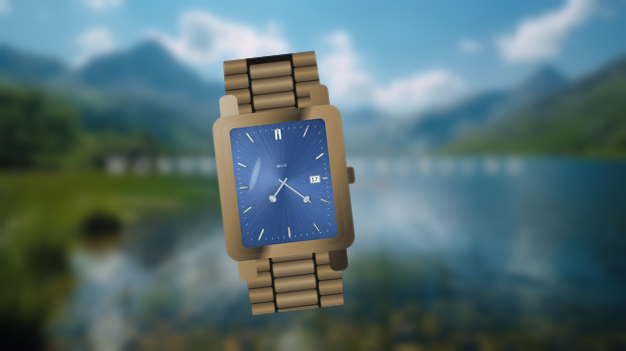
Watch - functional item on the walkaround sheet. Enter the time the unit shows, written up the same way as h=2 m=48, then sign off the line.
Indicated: h=7 m=22
